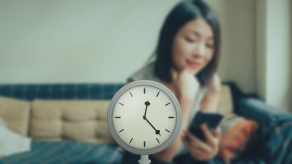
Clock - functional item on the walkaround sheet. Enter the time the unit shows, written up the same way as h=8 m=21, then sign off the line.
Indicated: h=12 m=23
